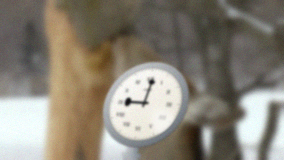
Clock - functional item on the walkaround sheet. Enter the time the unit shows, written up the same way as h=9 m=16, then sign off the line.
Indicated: h=9 m=1
